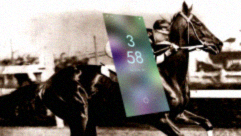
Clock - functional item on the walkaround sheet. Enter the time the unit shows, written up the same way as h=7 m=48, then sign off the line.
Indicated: h=3 m=58
